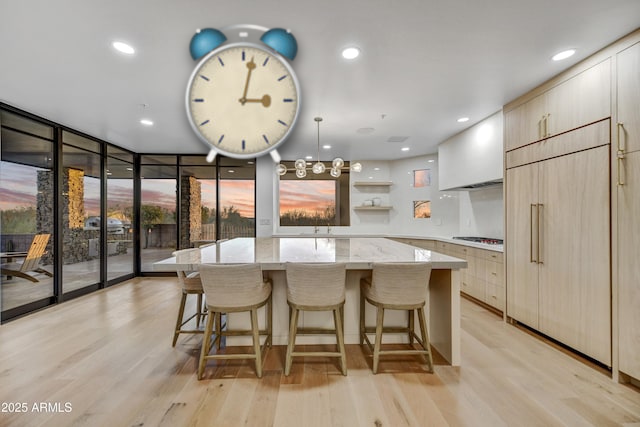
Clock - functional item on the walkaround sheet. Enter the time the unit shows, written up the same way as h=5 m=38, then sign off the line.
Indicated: h=3 m=2
